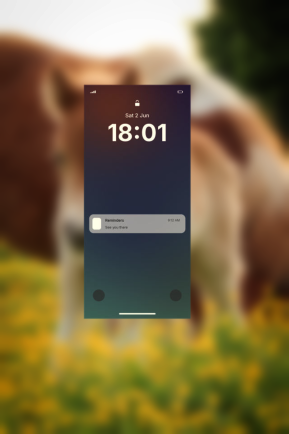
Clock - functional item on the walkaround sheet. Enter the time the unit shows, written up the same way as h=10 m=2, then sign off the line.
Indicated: h=18 m=1
